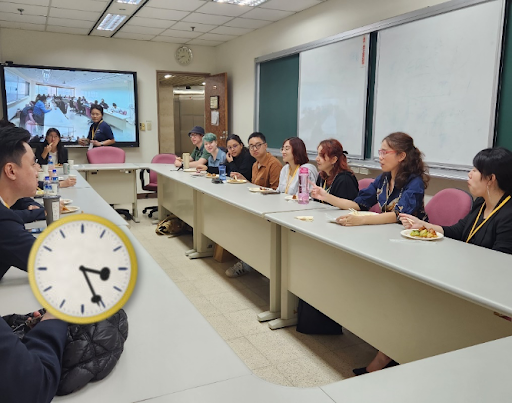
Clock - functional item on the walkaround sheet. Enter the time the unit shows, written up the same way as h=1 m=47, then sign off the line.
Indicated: h=3 m=26
